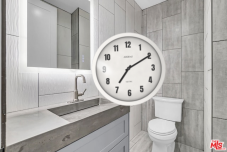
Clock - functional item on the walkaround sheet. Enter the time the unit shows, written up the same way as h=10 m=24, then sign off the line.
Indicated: h=7 m=10
